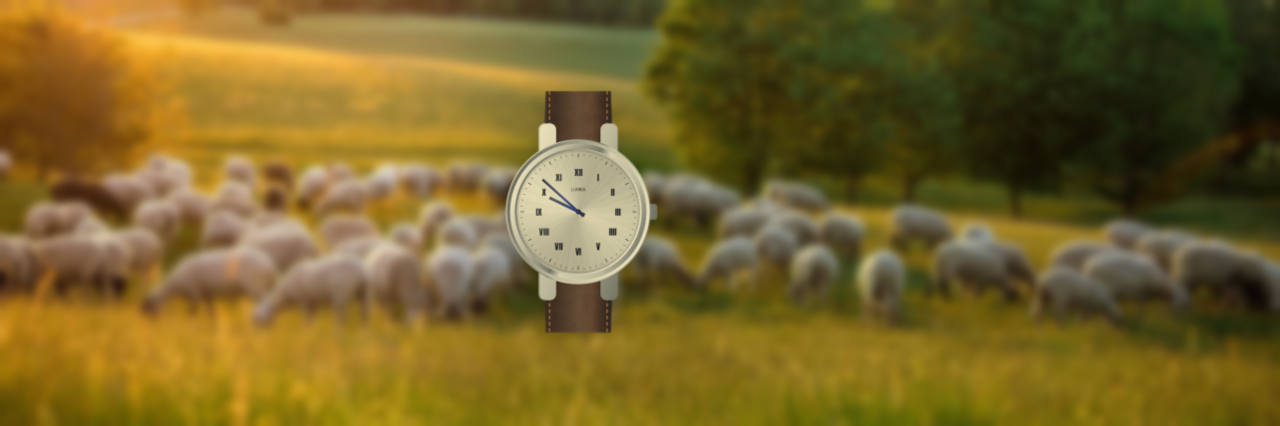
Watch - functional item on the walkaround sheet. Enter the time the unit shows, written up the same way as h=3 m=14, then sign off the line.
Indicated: h=9 m=52
